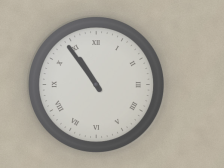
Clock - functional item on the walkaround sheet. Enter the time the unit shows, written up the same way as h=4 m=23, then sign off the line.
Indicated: h=10 m=54
